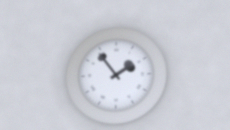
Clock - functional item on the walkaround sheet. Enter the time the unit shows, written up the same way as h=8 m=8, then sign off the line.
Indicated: h=1 m=54
